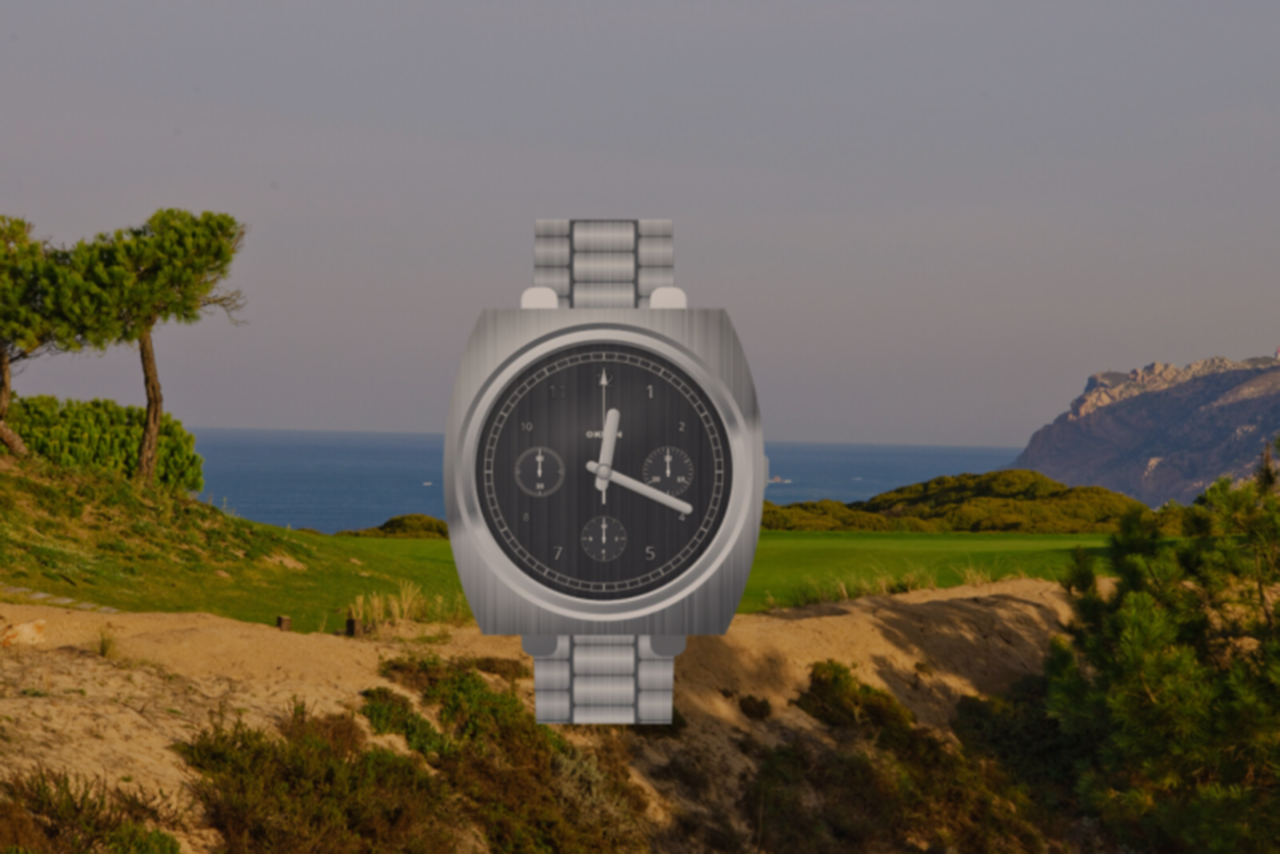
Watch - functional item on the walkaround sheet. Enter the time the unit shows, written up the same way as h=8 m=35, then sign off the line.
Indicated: h=12 m=19
